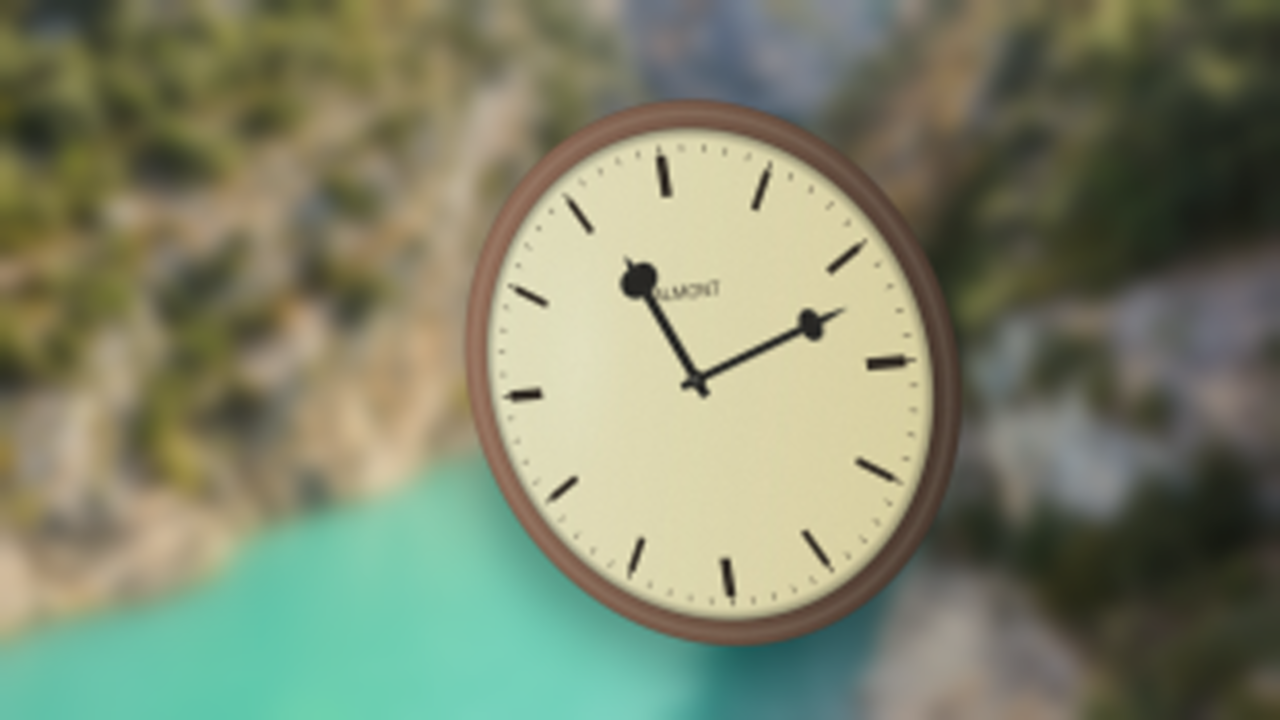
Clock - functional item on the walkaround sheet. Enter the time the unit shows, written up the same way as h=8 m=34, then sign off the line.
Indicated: h=11 m=12
